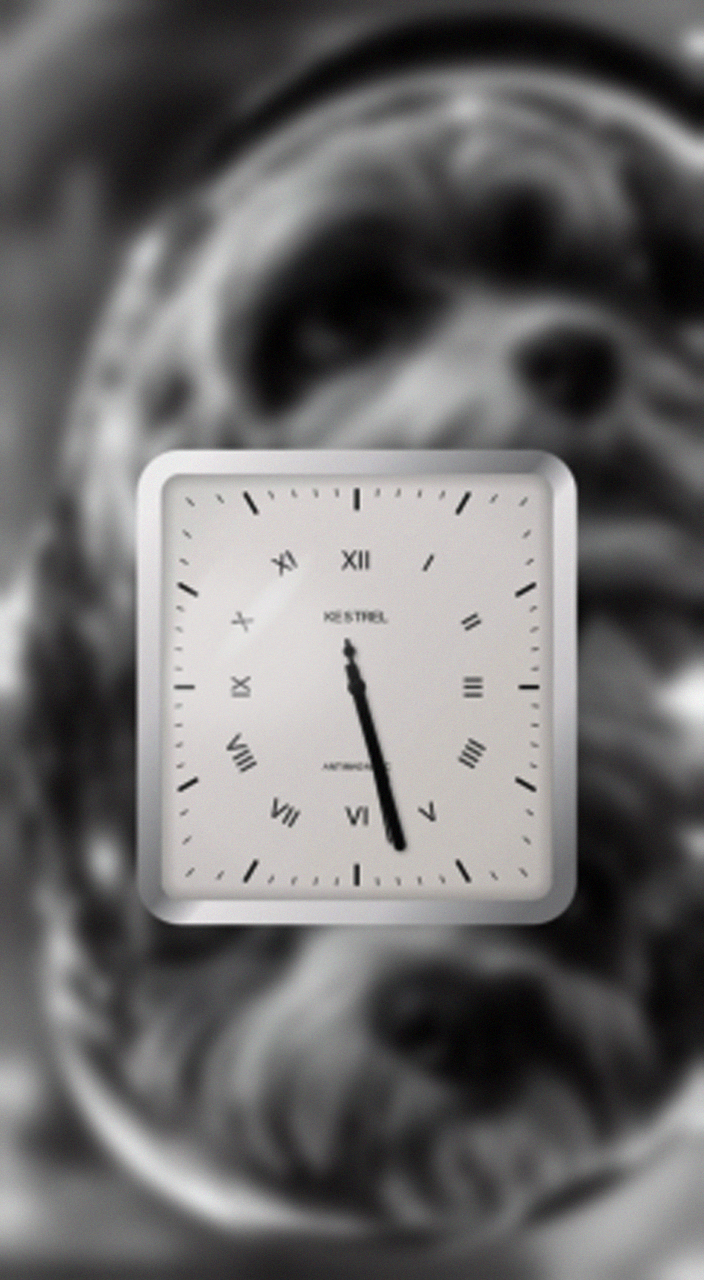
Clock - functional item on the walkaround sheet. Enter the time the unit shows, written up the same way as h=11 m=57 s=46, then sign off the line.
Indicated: h=5 m=27 s=28
